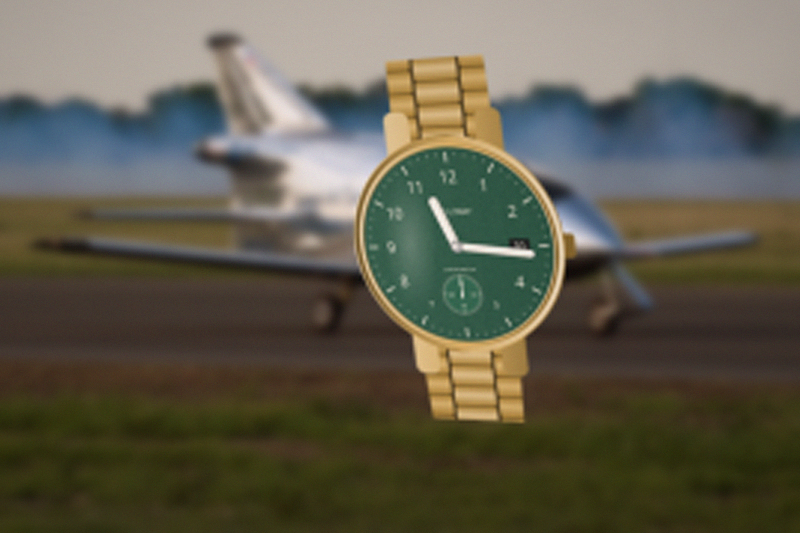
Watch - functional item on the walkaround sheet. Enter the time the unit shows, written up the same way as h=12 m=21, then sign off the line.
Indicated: h=11 m=16
